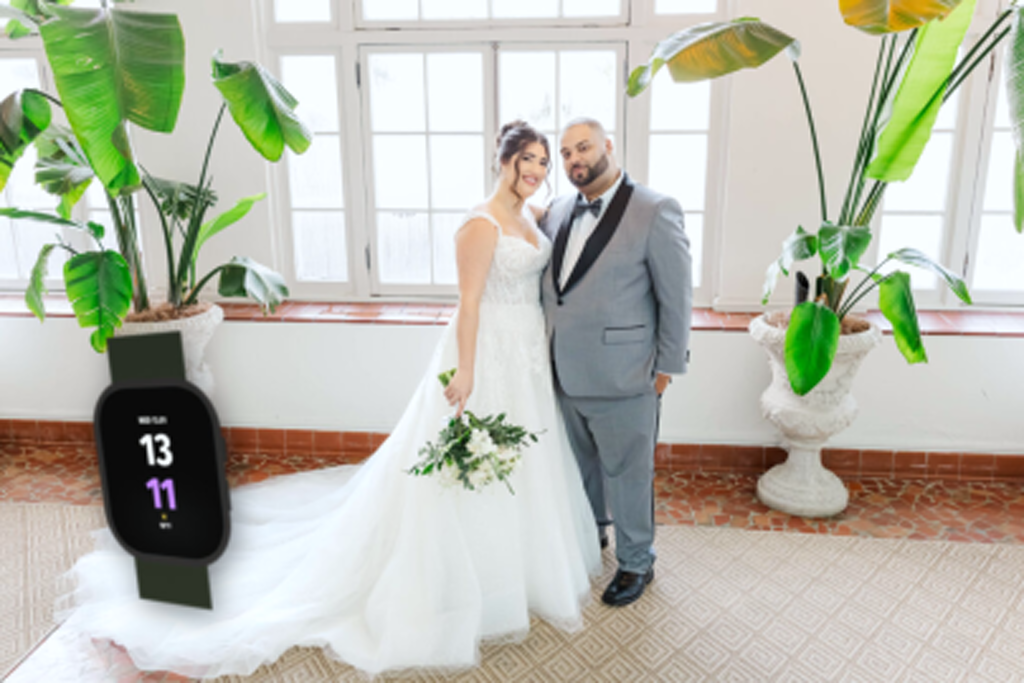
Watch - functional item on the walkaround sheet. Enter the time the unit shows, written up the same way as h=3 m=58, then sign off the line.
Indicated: h=13 m=11
